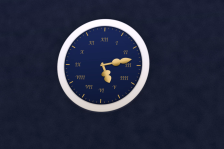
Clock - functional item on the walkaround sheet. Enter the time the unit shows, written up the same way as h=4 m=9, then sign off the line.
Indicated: h=5 m=13
